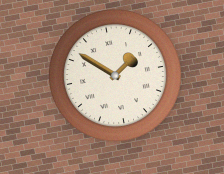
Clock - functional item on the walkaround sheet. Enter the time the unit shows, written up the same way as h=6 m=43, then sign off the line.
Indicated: h=1 m=52
